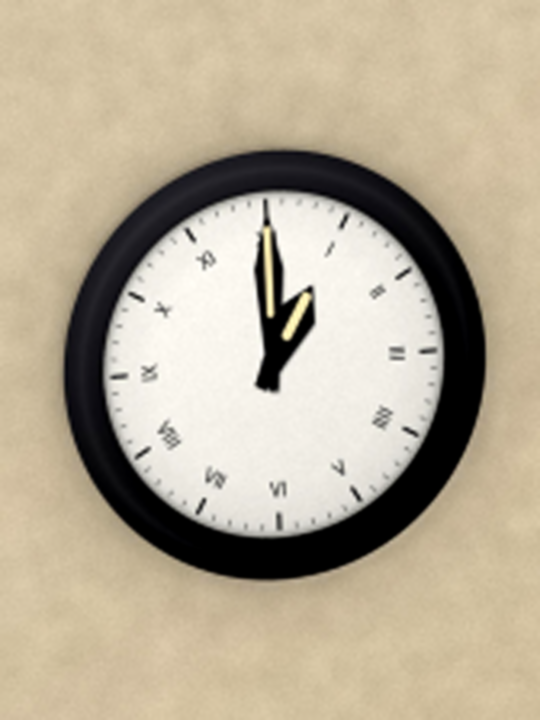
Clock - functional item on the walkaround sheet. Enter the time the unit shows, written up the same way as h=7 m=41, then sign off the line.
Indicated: h=1 m=0
